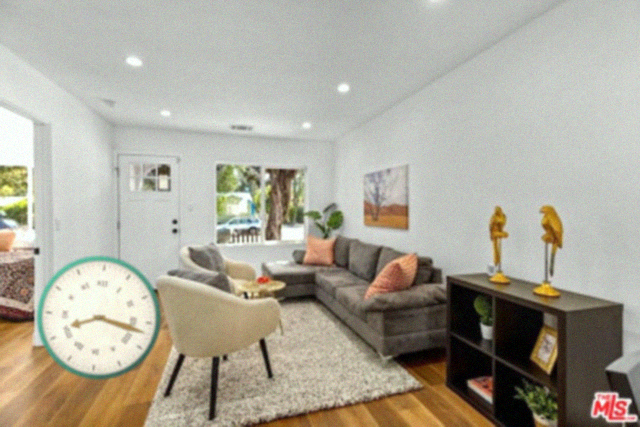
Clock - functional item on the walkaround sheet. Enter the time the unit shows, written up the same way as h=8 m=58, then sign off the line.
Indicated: h=8 m=17
